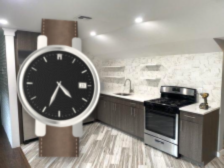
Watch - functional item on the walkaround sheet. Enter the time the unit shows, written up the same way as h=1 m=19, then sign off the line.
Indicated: h=4 m=34
